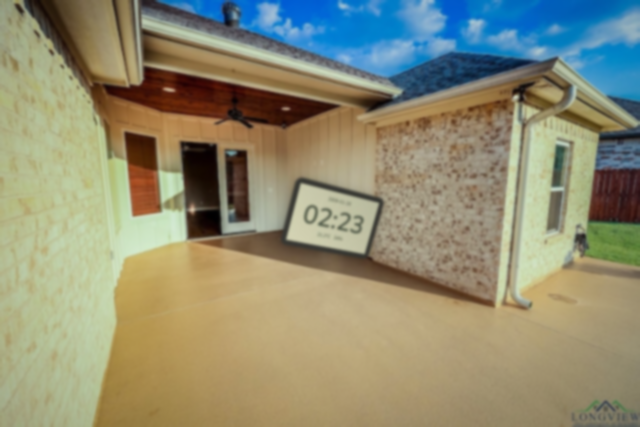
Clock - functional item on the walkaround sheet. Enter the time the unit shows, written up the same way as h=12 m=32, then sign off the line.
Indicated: h=2 m=23
